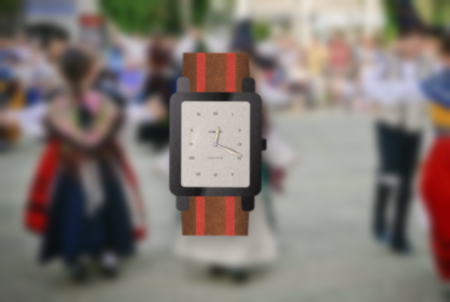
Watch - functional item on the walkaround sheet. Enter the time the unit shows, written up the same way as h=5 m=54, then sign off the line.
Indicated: h=12 m=19
